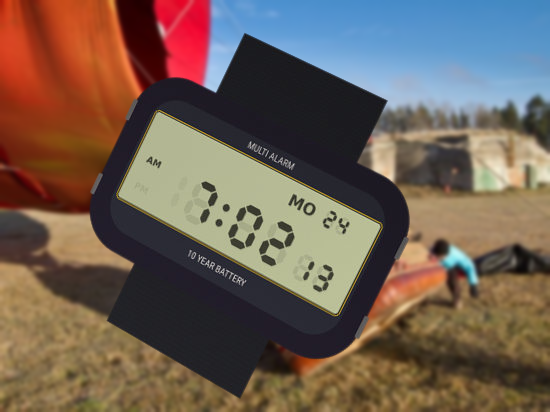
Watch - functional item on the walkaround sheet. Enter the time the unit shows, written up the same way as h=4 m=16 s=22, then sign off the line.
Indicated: h=7 m=2 s=13
